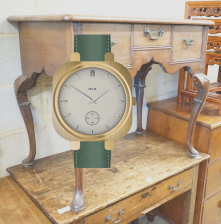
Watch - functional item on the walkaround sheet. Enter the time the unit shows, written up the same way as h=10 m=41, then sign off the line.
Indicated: h=1 m=51
